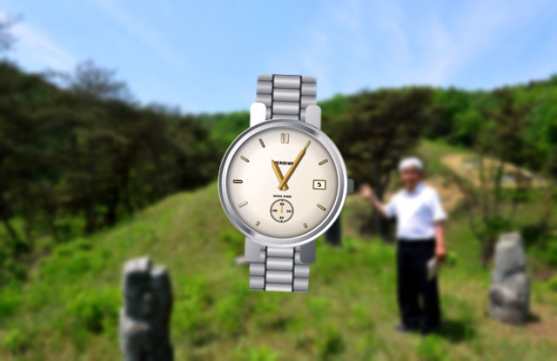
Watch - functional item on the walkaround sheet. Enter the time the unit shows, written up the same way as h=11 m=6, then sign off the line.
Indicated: h=11 m=5
